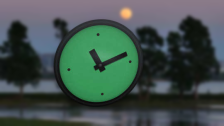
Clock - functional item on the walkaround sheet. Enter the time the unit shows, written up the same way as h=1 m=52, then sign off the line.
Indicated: h=11 m=12
